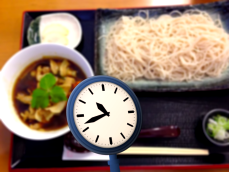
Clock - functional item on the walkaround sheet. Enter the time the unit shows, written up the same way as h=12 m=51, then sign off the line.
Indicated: h=10 m=42
